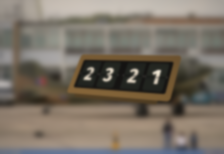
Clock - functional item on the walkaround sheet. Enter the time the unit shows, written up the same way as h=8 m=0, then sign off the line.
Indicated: h=23 m=21
